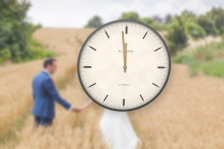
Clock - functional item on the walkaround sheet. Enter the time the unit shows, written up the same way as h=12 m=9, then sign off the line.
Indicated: h=11 m=59
